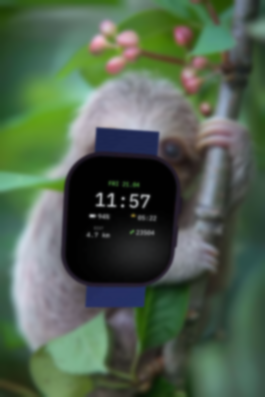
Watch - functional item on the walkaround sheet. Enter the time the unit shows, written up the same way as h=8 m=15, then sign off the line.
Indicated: h=11 m=57
